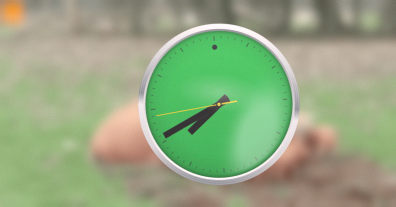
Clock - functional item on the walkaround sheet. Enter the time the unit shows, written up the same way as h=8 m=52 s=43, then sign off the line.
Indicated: h=7 m=40 s=44
